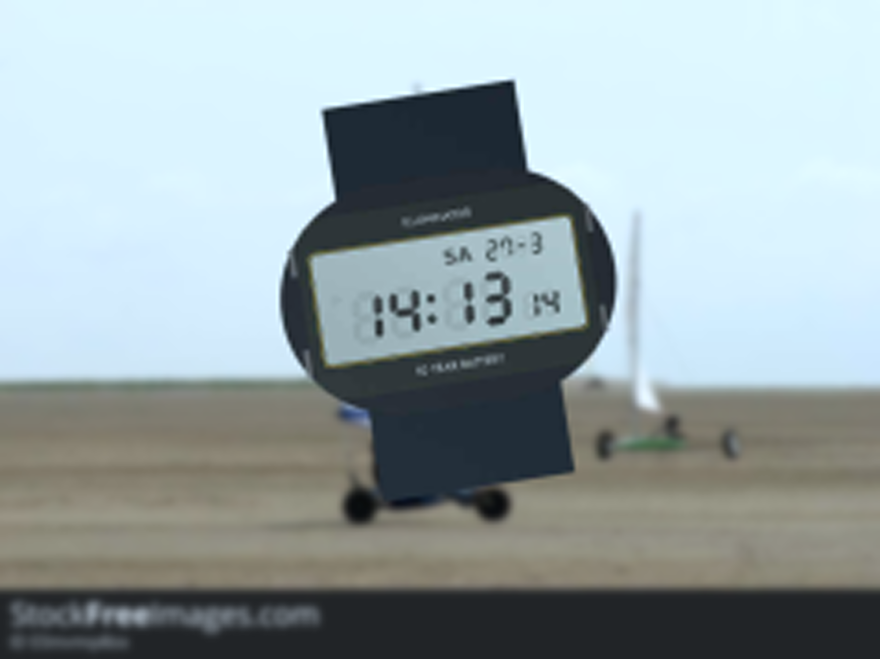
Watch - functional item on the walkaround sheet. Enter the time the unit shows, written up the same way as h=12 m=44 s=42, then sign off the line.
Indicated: h=14 m=13 s=14
